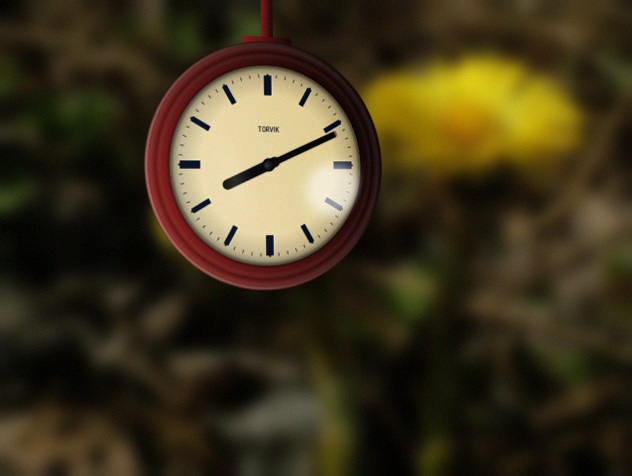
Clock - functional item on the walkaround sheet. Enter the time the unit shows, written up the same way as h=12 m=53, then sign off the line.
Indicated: h=8 m=11
